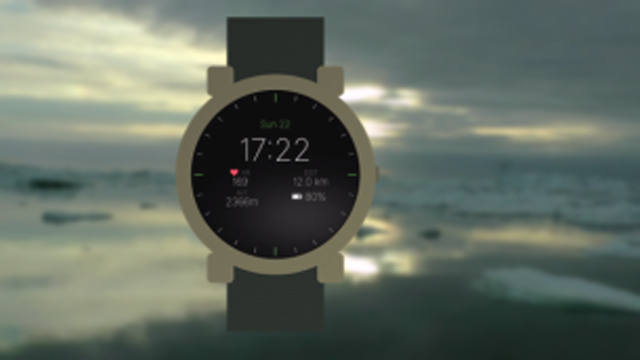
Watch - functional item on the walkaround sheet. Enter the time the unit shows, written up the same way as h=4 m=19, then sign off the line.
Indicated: h=17 m=22
